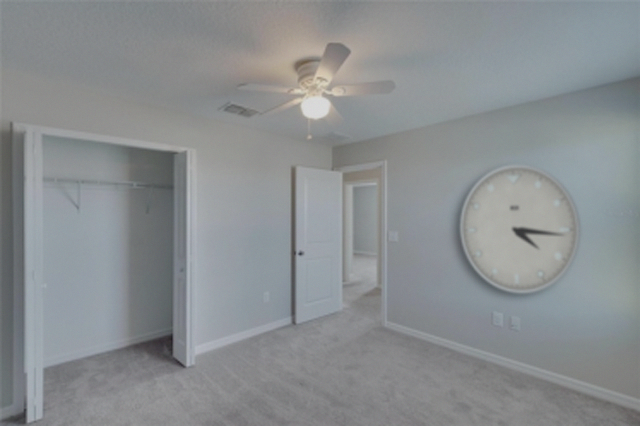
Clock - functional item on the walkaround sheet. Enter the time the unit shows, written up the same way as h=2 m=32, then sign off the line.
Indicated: h=4 m=16
